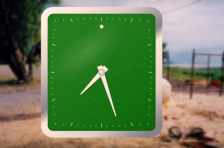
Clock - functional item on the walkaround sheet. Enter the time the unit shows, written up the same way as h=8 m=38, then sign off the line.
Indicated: h=7 m=27
